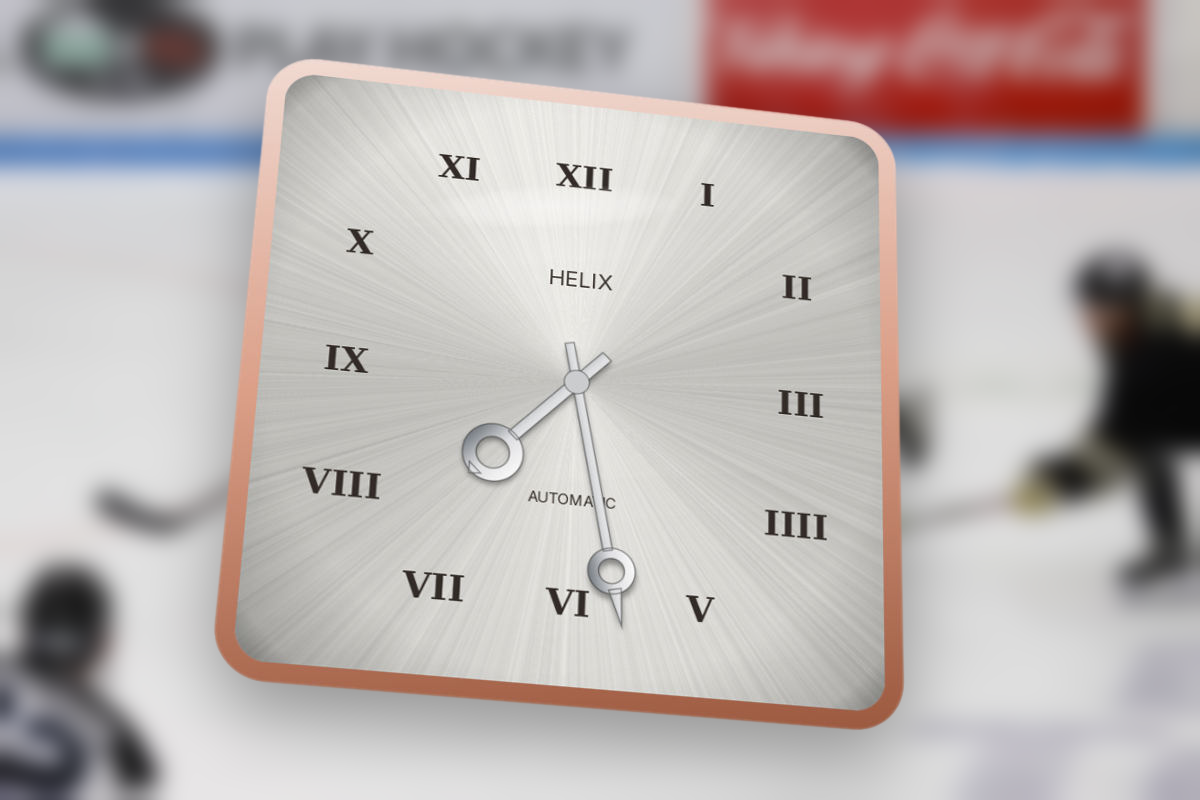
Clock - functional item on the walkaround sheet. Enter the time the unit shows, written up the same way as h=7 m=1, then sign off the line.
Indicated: h=7 m=28
